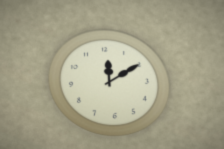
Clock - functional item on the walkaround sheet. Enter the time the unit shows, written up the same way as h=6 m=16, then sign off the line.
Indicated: h=12 m=10
